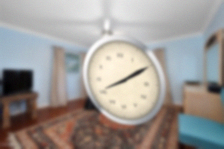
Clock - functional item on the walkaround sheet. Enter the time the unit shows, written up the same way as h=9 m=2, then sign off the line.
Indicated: h=8 m=10
